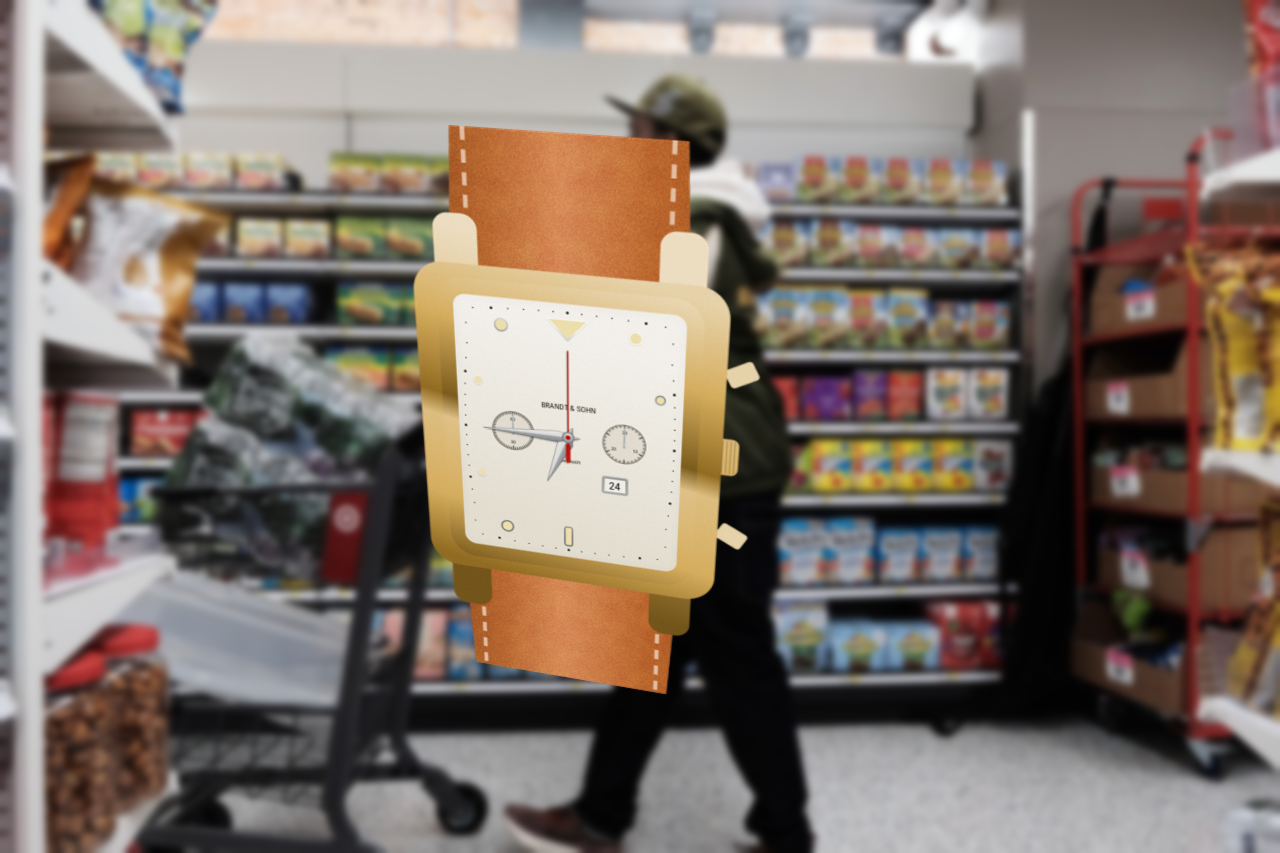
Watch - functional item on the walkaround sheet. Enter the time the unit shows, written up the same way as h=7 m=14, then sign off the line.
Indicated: h=6 m=45
